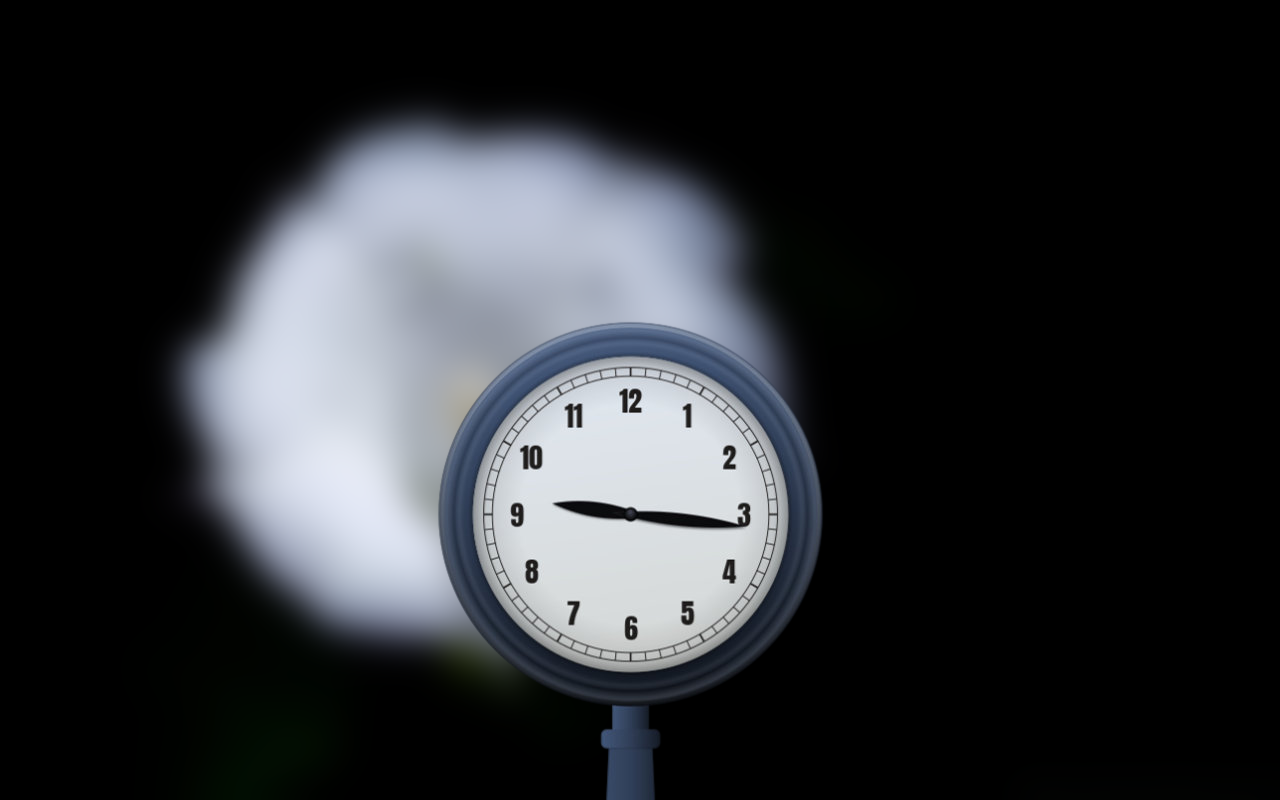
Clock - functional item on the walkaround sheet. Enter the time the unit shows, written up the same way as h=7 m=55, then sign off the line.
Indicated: h=9 m=16
